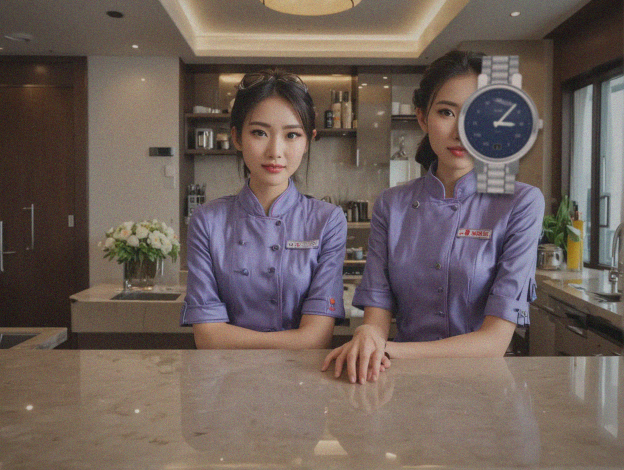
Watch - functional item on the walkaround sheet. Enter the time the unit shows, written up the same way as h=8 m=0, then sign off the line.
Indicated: h=3 m=7
